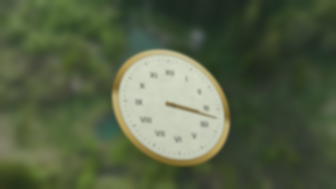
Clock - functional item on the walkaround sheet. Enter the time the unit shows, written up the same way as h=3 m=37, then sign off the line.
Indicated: h=3 m=17
